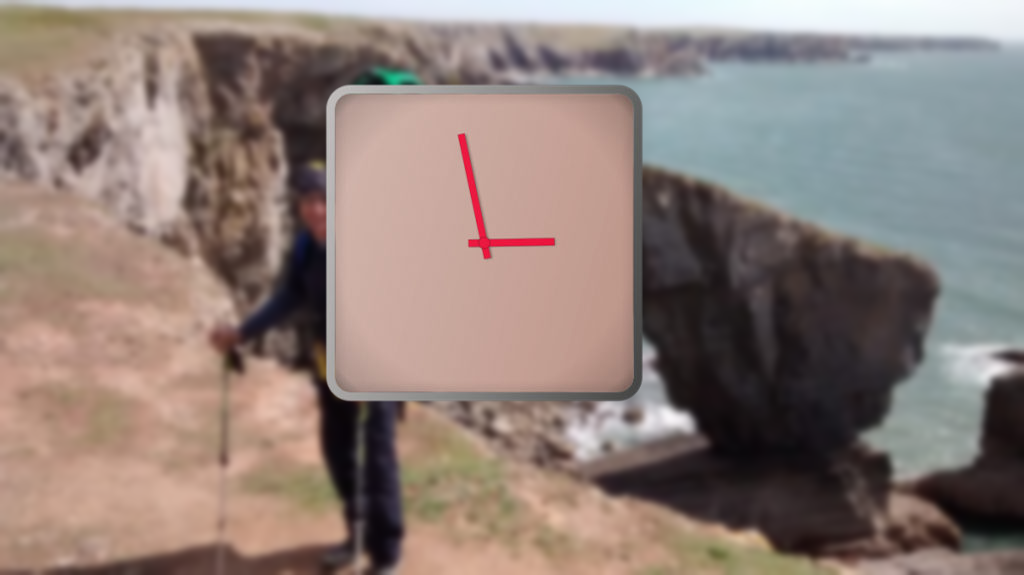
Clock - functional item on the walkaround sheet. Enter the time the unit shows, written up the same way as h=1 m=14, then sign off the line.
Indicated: h=2 m=58
